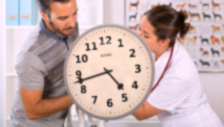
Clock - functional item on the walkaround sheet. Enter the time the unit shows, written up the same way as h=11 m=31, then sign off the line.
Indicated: h=4 m=43
